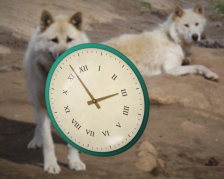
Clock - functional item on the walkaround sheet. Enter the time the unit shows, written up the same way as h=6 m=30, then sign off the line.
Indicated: h=2 m=57
